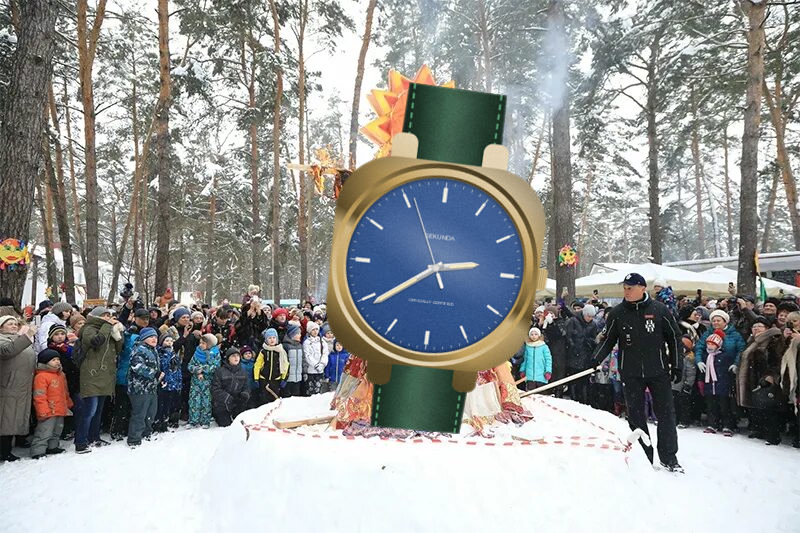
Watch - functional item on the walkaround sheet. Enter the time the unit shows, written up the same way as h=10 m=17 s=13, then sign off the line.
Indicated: h=2 m=38 s=56
